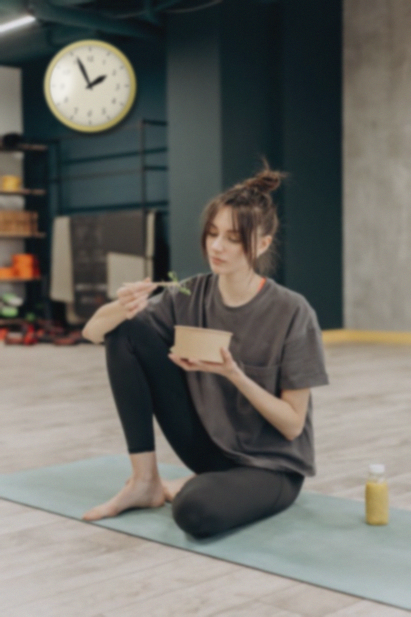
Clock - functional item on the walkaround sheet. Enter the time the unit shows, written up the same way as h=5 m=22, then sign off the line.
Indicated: h=1 m=56
